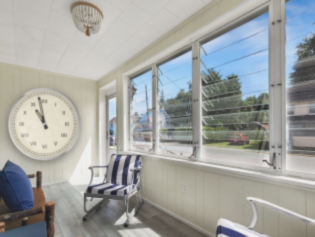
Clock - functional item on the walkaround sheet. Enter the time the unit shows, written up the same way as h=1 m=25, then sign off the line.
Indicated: h=10 m=58
